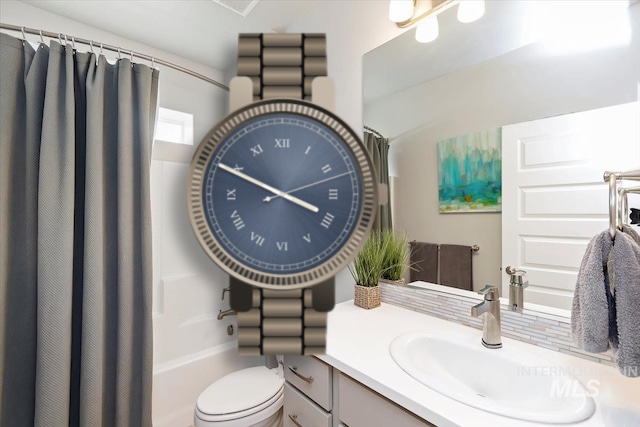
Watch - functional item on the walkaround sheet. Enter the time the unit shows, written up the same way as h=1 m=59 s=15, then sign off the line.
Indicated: h=3 m=49 s=12
